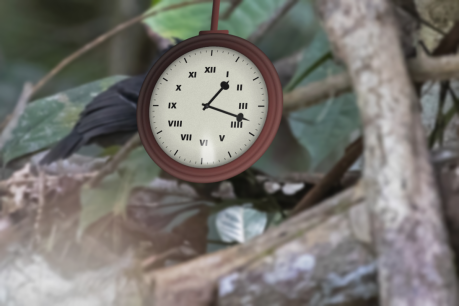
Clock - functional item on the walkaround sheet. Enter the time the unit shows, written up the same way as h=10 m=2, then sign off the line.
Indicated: h=1 m=18
